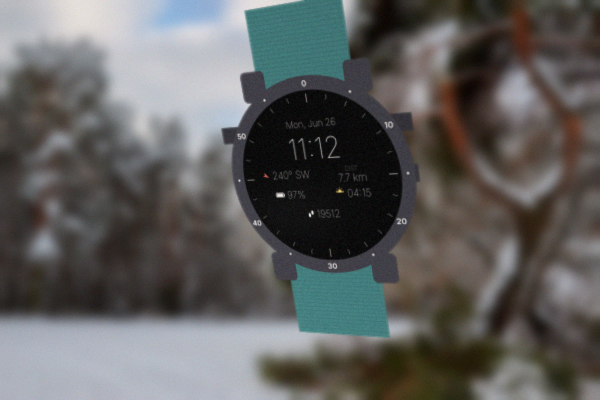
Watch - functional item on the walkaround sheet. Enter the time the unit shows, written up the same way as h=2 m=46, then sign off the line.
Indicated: h=11 m=12
